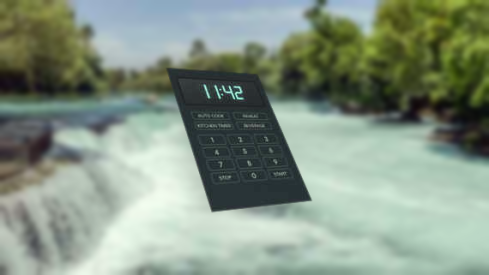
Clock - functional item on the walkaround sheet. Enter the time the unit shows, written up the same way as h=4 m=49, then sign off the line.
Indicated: h=11 m=42
